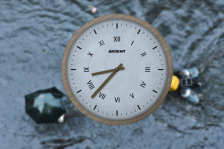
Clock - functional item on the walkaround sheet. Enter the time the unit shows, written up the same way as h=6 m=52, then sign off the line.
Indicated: h=8 m=37
